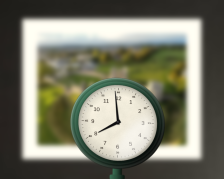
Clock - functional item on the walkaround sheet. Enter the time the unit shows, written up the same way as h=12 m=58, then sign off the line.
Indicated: h=7 m=59
